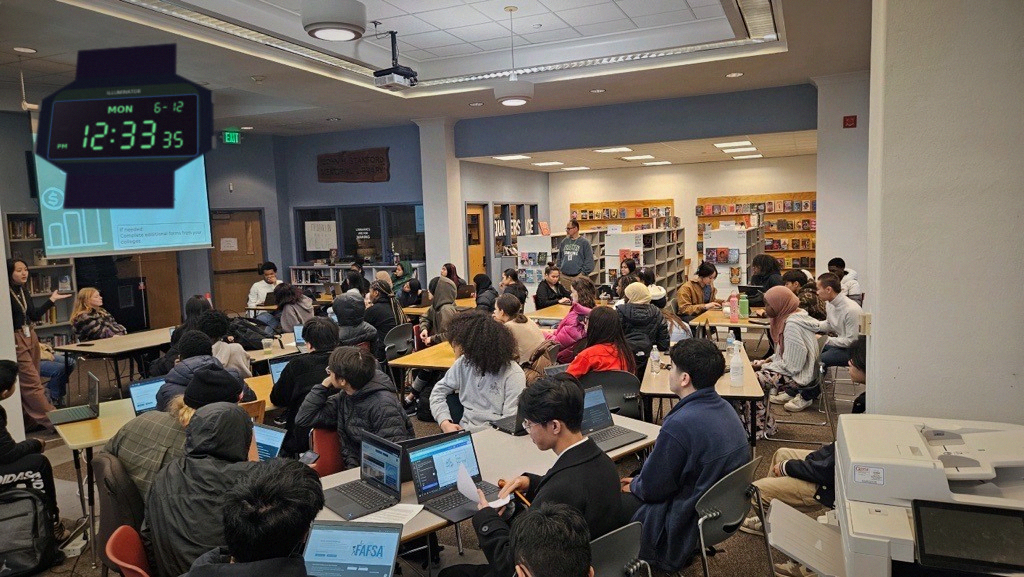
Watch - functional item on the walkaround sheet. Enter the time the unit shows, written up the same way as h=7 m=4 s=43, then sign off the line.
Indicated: h=12 m=33 s=35
